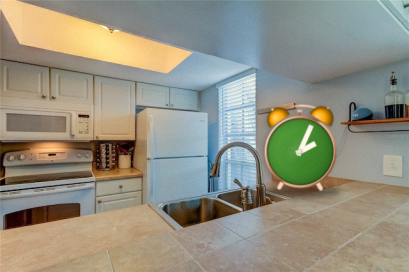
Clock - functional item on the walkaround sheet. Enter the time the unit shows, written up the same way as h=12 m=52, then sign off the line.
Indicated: h=2 m=4
